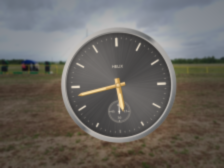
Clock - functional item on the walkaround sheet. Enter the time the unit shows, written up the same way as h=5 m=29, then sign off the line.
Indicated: h=5 m=43
